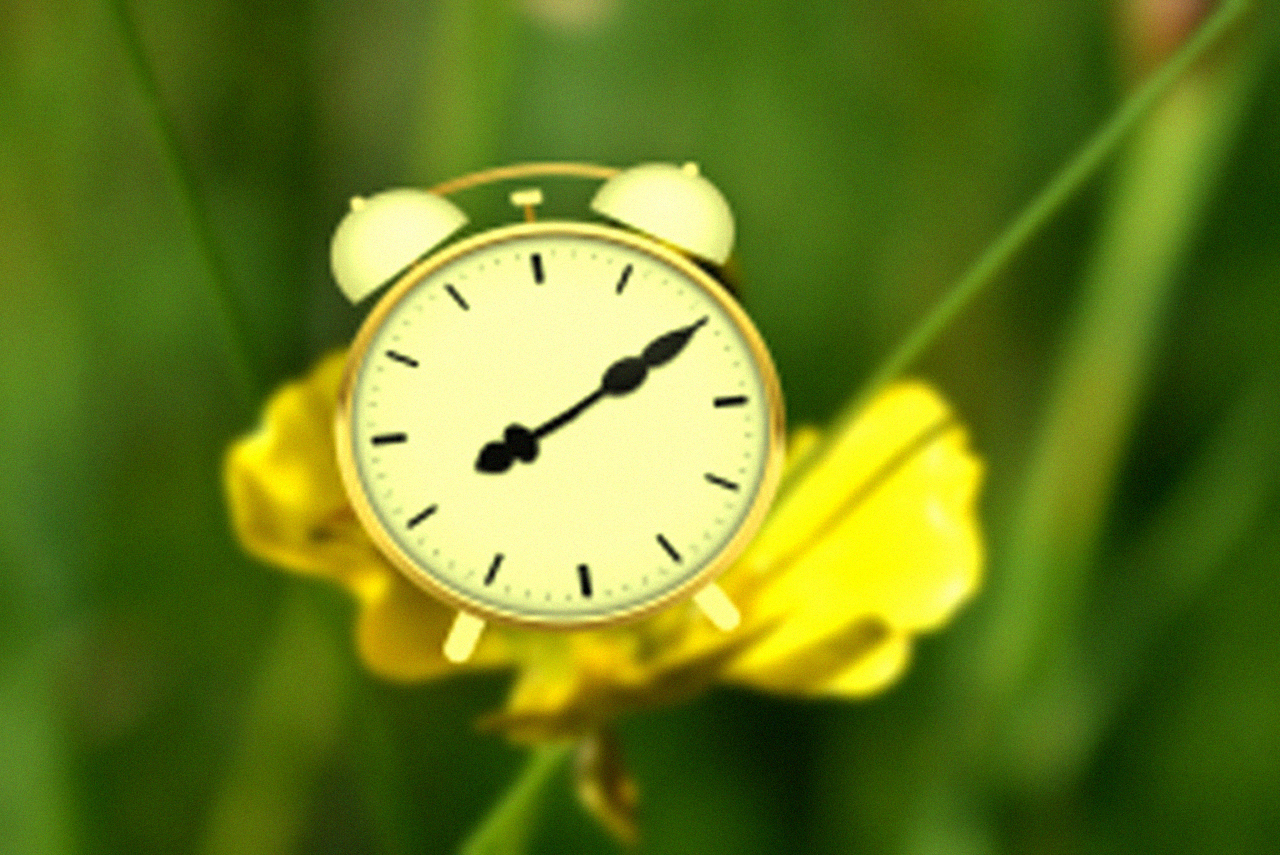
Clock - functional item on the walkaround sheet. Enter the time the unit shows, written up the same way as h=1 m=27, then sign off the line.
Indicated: h=8 m=10
